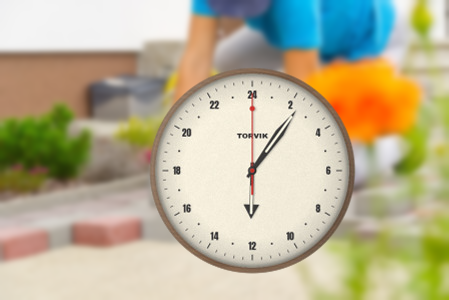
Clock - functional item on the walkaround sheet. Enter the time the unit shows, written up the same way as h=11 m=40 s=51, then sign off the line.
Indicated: h=12 m=6 s=0
